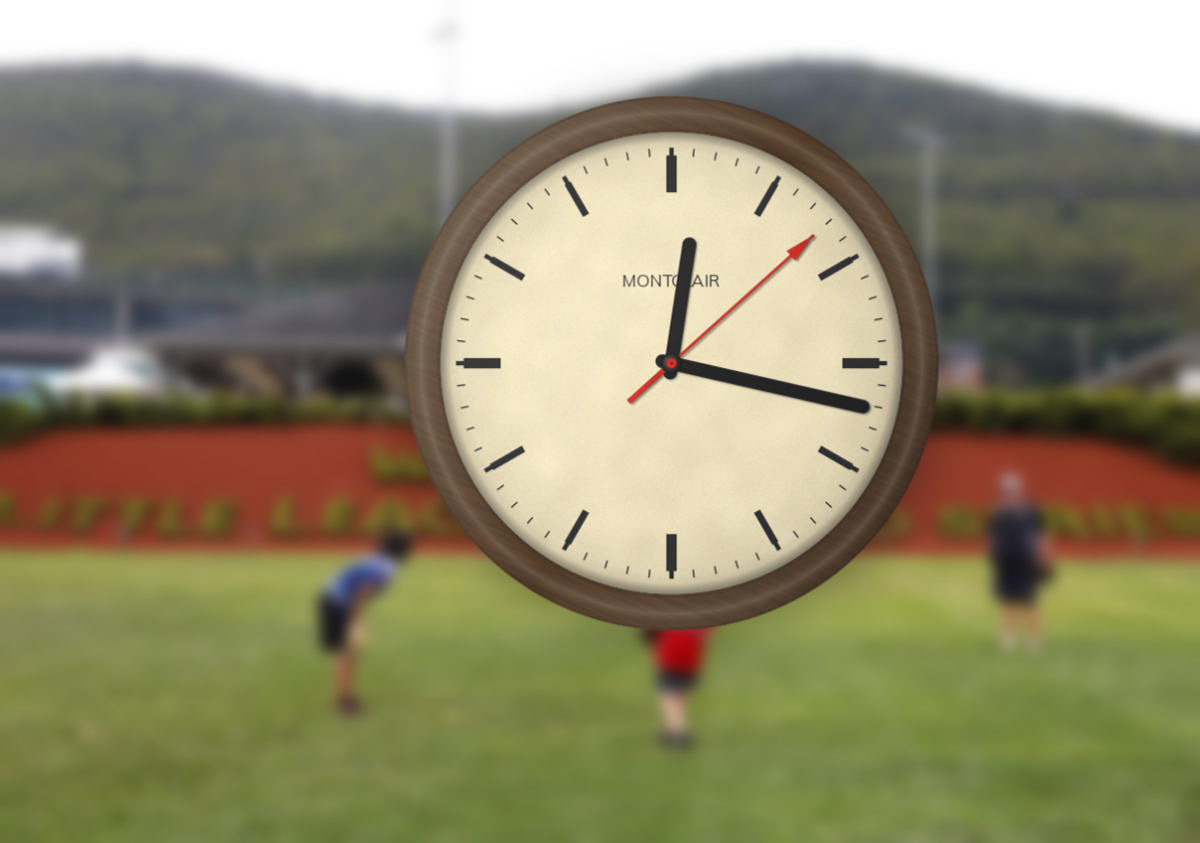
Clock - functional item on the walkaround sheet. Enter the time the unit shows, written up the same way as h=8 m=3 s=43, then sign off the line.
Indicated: h=12 m=17 s=8
